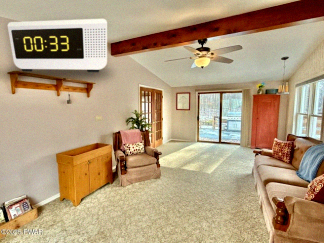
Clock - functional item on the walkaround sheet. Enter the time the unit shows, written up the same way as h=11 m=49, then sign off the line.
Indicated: h=0 m=33
